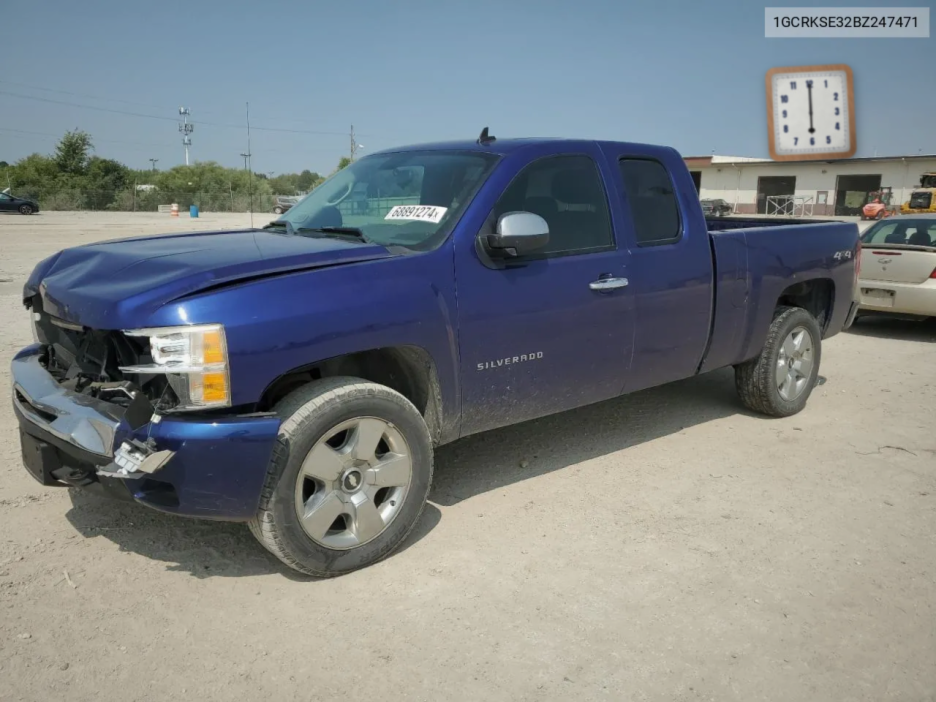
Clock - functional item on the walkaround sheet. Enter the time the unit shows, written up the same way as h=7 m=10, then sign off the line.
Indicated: h=6 m=0
